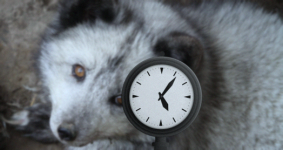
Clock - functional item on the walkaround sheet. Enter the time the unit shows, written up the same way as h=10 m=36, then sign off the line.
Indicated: h=5 m=6
